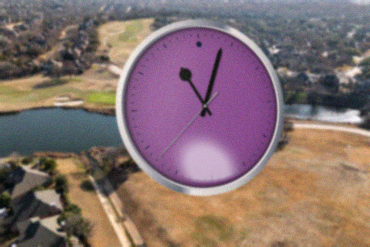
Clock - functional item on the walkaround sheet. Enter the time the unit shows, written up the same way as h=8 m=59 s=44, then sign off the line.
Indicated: h=11 m=3 s=38
